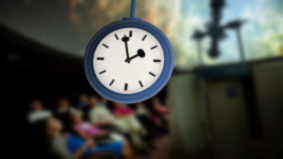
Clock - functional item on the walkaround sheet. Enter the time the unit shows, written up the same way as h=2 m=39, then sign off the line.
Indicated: h=1 m=58
